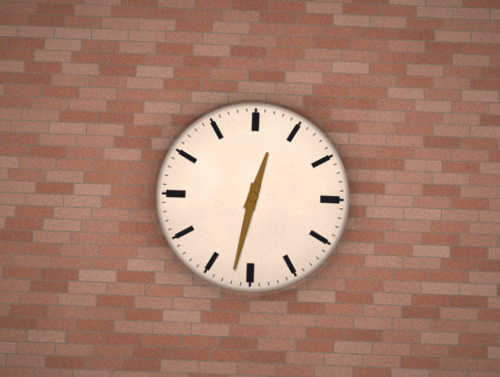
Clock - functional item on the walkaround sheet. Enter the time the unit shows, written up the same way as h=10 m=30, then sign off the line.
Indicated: h=12 m=32
